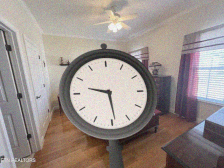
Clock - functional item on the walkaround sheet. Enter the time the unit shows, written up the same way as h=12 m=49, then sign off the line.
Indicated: h=9 m=29
